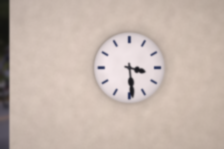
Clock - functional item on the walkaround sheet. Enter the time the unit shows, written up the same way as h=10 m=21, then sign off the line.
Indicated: h=3 m=29
